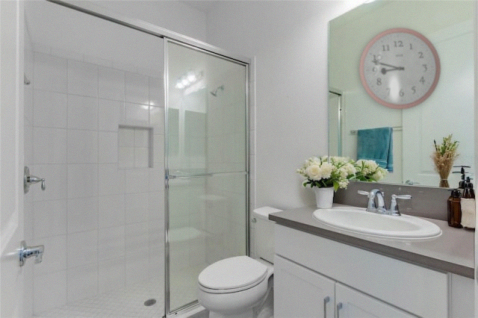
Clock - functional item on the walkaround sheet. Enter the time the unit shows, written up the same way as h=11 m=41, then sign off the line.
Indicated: h=8 m=48
